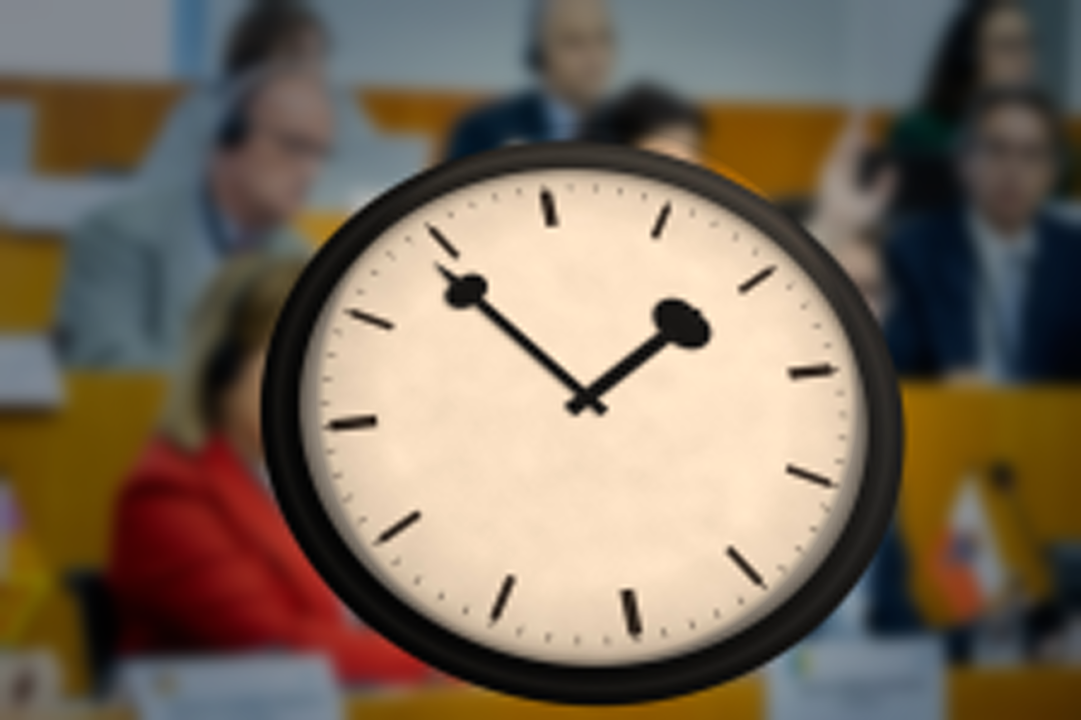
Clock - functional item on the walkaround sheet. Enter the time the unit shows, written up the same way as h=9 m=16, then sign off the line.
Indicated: h=1 m=54
